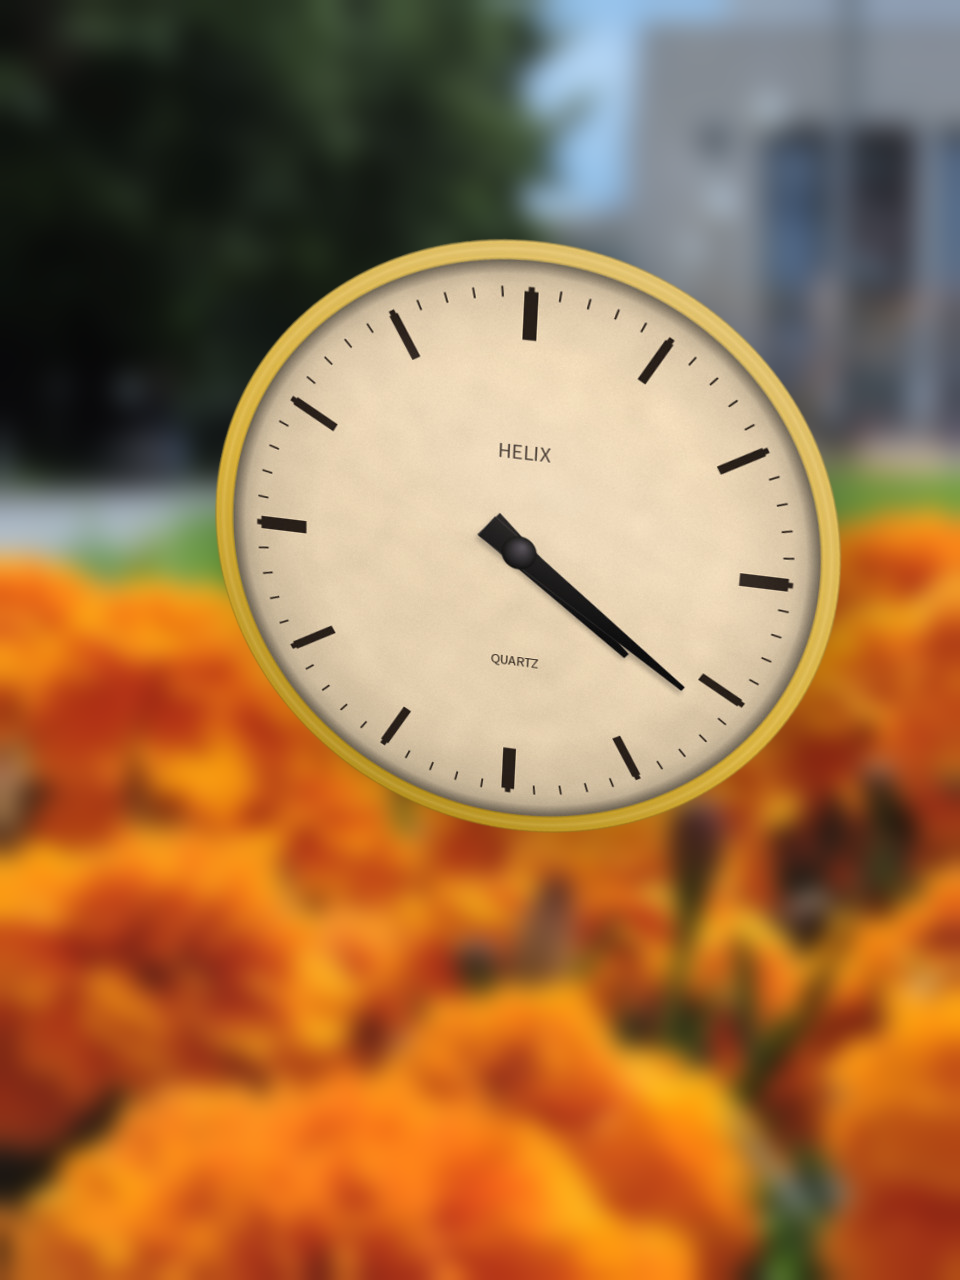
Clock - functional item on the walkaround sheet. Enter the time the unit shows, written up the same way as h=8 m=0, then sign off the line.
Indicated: h=4 m=21
